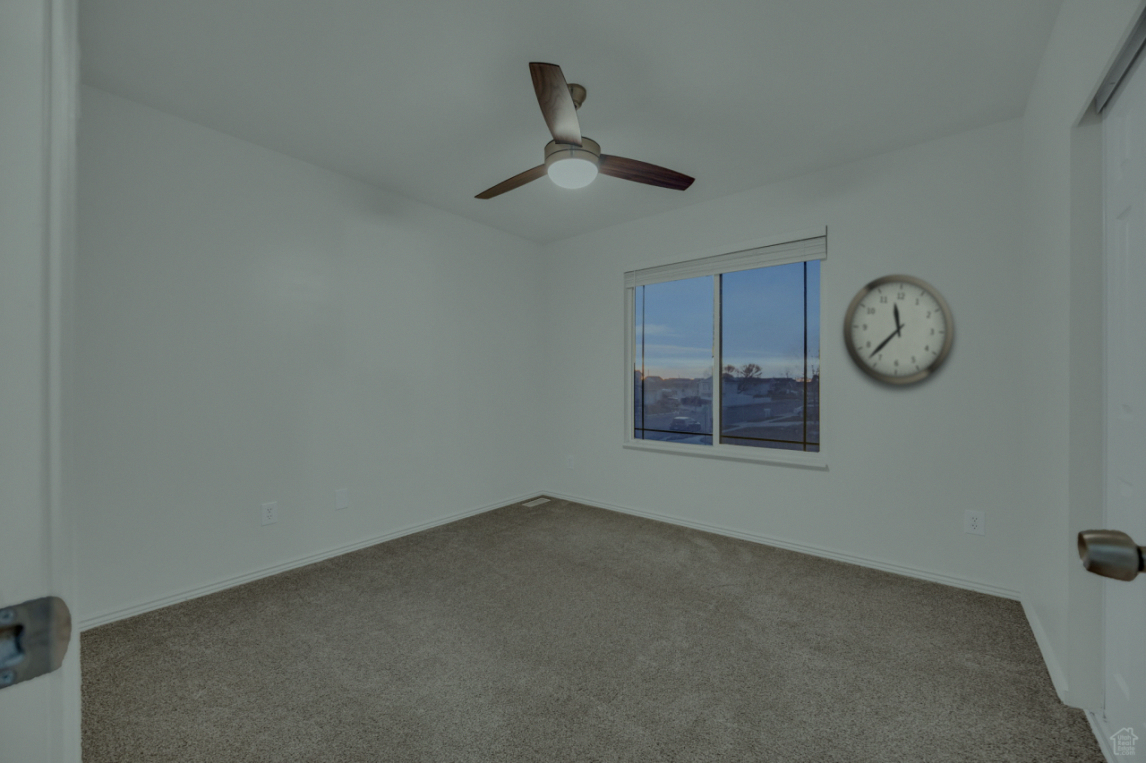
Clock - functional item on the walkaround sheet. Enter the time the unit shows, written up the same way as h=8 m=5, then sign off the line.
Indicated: h=11 m=37
